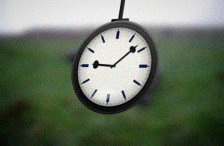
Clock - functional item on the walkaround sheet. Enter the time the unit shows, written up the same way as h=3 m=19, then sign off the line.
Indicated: h=9 m=8
